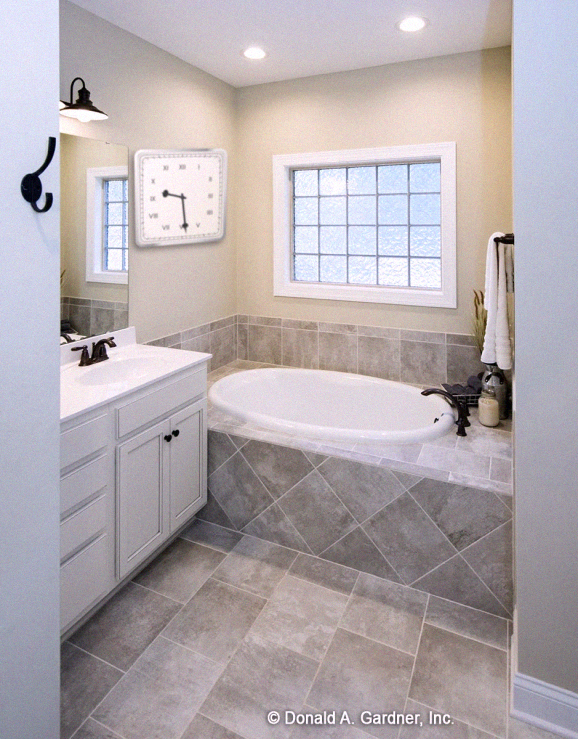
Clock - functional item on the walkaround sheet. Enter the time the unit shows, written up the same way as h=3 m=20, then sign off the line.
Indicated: h=9 m=29
